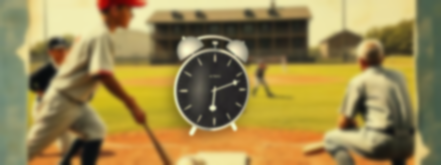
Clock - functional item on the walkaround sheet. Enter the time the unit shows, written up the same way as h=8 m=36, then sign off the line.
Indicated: h=6 m=12
